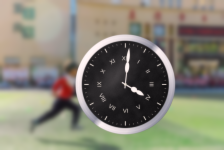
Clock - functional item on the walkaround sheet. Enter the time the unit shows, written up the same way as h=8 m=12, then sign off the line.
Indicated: h=4 m=1
